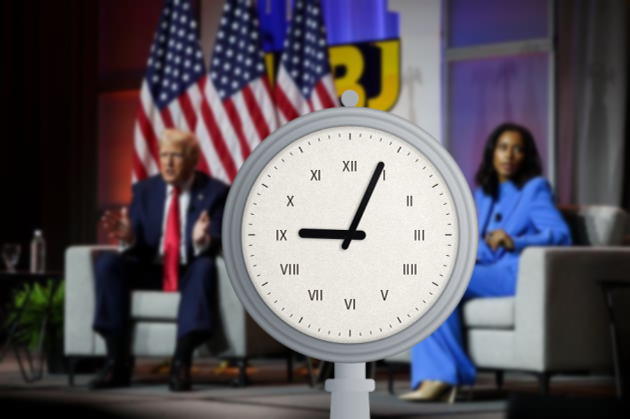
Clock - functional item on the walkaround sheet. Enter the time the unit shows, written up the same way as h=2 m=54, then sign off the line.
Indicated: h=9 m=4
